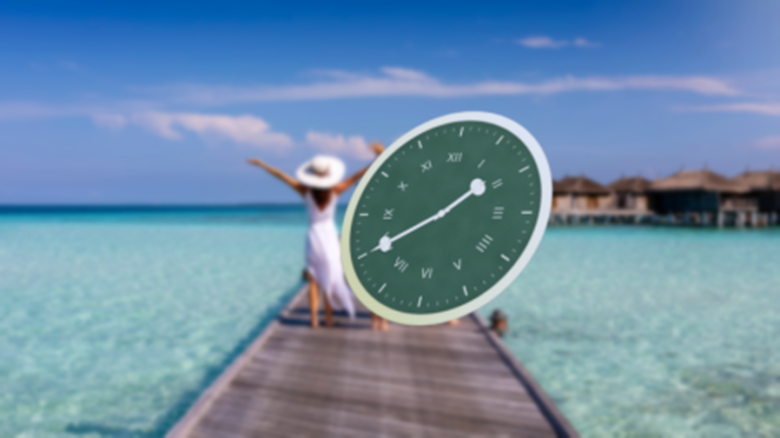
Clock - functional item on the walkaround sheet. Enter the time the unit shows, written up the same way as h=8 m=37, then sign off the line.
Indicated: h=1 m=40
